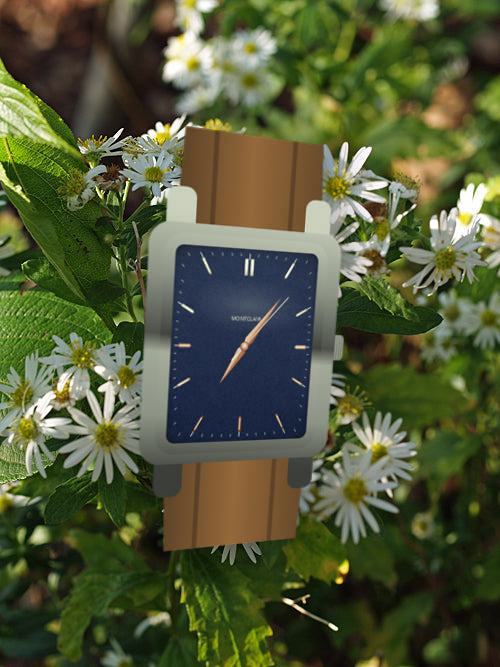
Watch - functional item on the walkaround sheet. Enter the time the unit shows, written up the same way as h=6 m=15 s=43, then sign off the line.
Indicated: h=7 m=6 s=7
